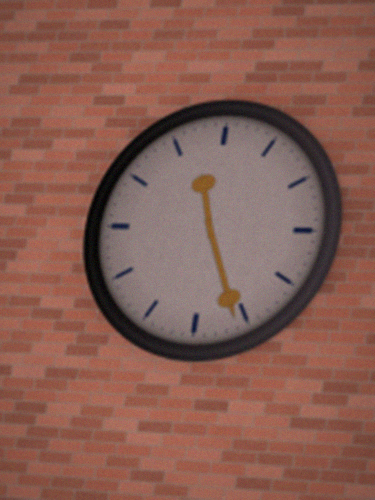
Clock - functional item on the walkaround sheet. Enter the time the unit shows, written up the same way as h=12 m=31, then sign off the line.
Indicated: h=11 m=26
